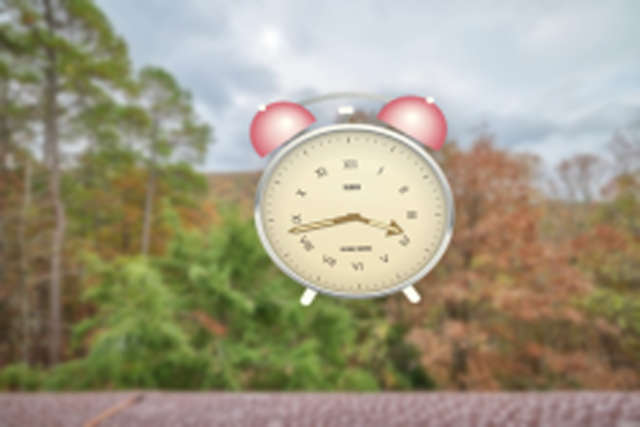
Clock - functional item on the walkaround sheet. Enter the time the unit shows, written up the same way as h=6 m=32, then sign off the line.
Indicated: h=3 m=43
